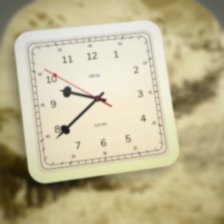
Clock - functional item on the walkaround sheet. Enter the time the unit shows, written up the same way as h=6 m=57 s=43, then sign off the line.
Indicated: h=9 m=38 s=51
